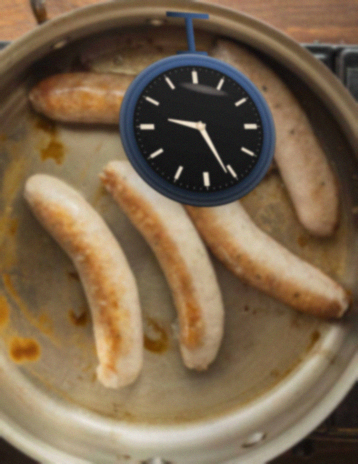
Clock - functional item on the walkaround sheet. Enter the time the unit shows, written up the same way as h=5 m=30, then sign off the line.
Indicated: h=9 m=26
